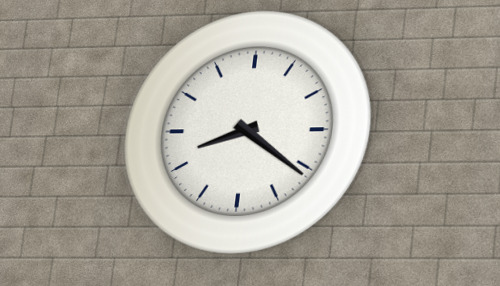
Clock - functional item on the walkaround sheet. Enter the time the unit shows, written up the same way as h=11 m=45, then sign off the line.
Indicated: h=8 m=21
